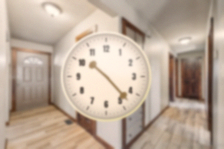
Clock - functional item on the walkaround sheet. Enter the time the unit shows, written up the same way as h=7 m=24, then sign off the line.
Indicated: h=10 m=23
